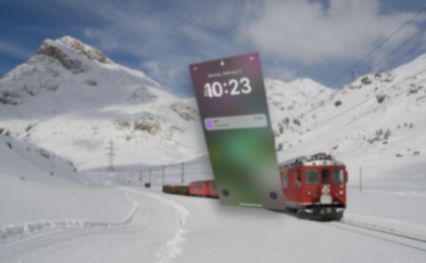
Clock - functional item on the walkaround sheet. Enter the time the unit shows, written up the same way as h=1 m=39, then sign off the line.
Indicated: h=10 m=23
